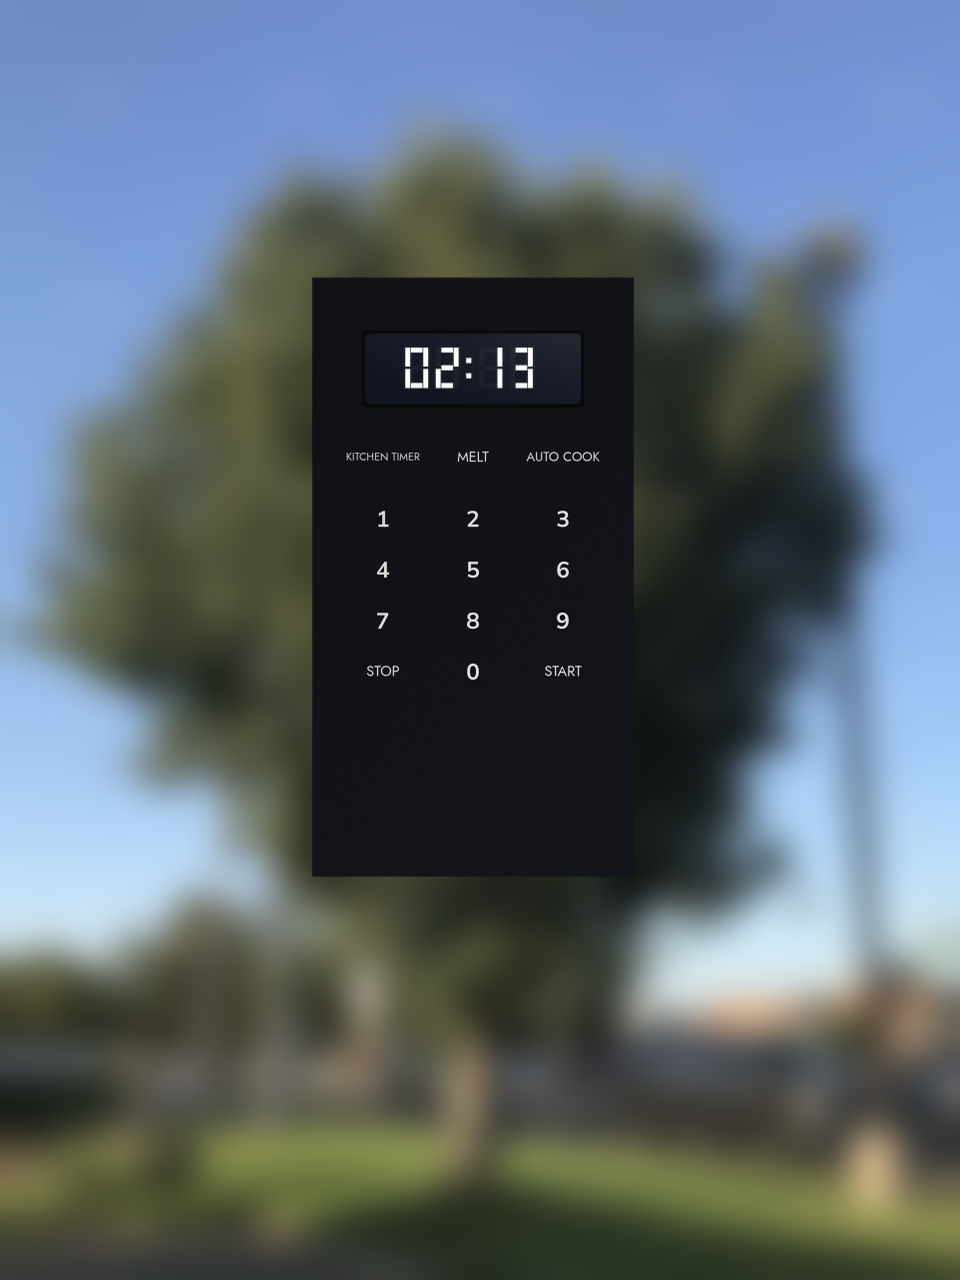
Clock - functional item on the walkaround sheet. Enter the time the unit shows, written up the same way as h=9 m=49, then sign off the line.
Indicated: h=2 m=13
